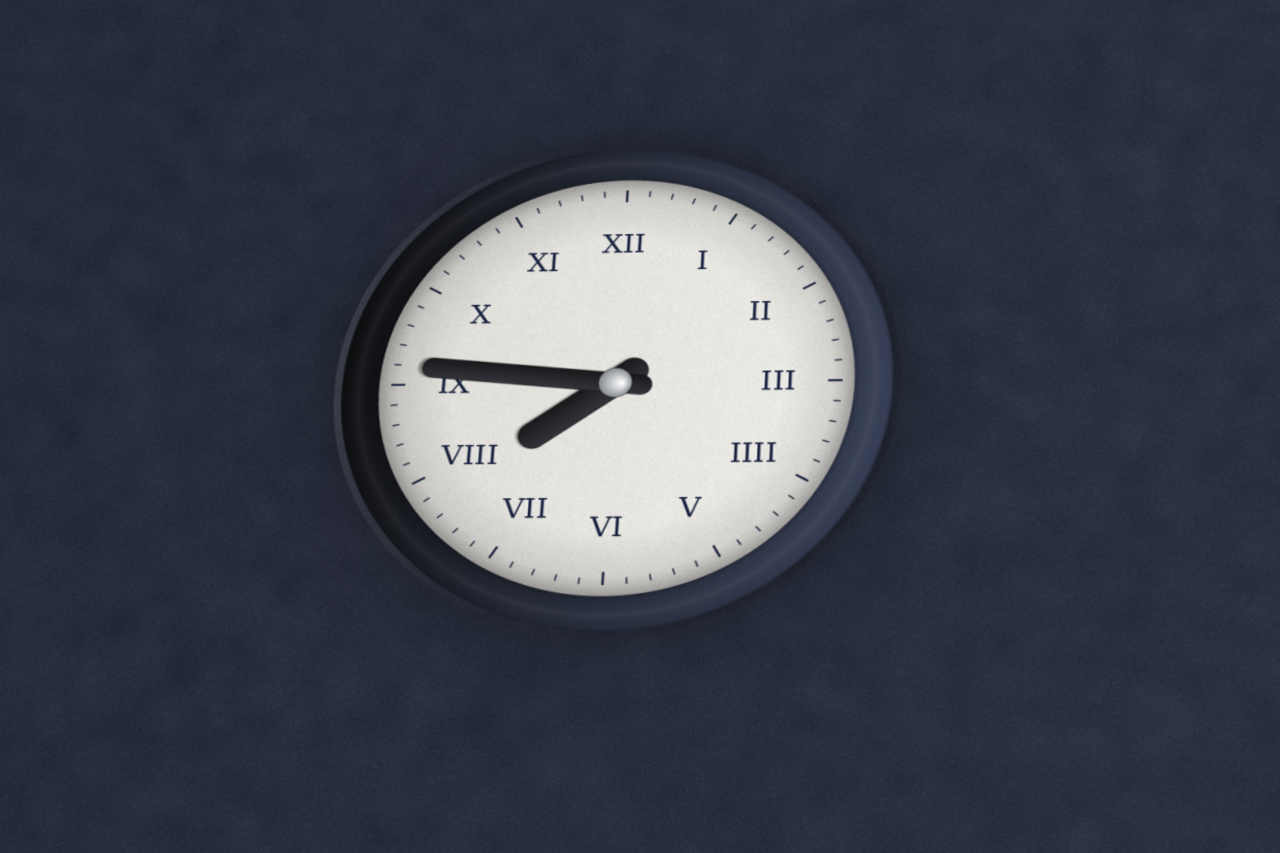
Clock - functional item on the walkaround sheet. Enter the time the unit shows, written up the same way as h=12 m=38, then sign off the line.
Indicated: h=7 m=46
